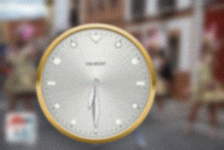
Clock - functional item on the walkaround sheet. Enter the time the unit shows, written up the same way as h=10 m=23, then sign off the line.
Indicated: h=6 m=30
